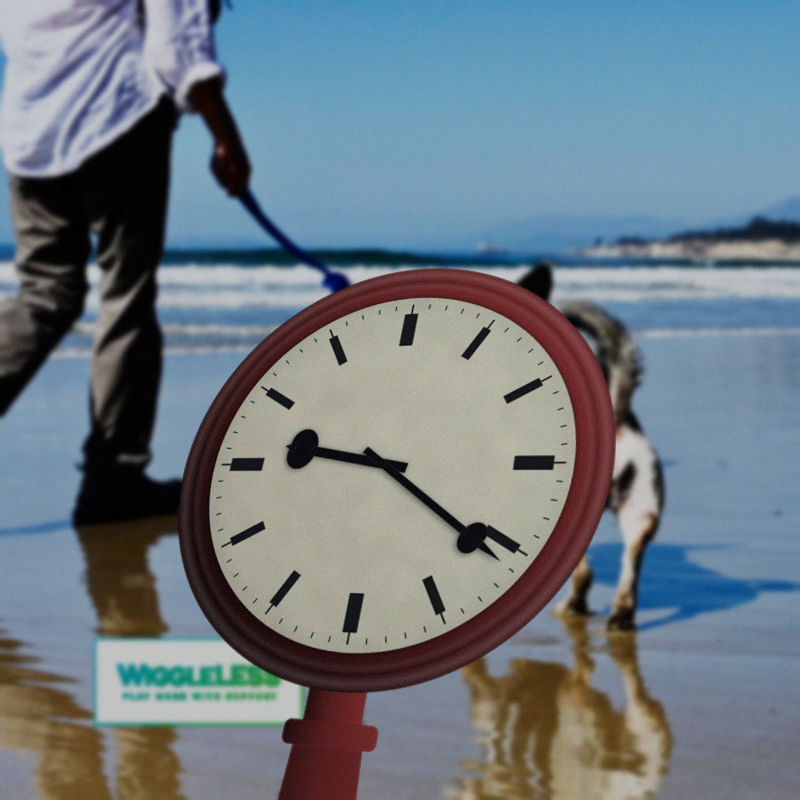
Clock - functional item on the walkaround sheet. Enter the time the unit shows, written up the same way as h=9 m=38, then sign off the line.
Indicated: h=9 m=21
